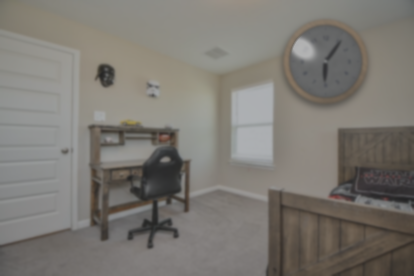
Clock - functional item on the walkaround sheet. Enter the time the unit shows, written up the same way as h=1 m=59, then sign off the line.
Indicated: h=6 m=6
